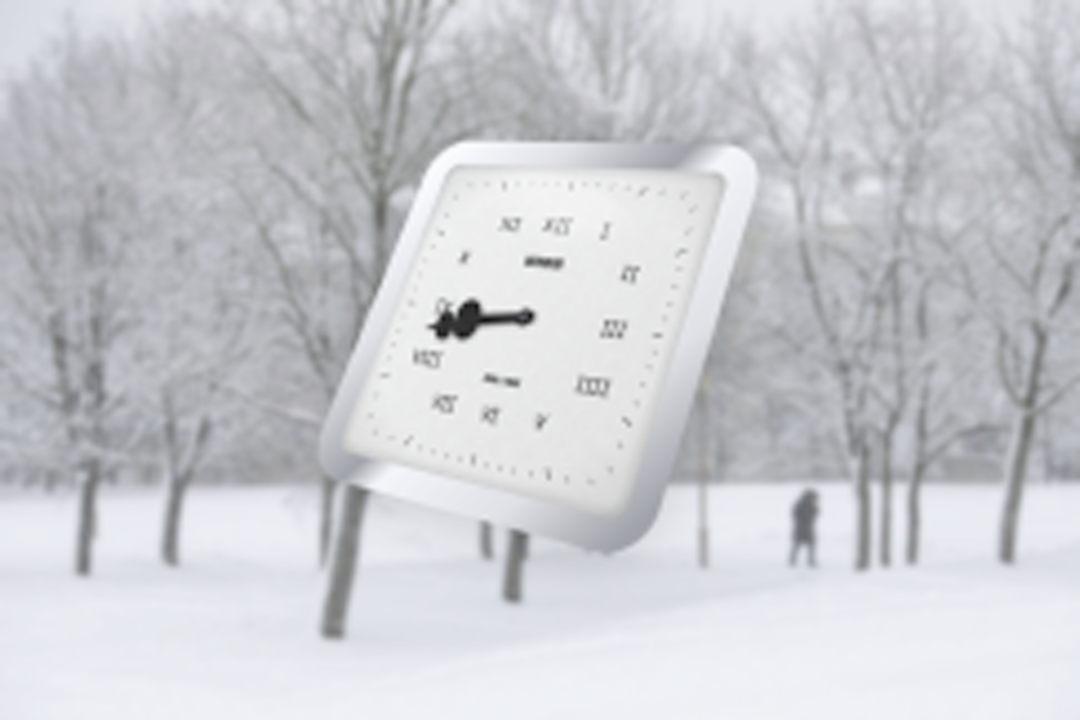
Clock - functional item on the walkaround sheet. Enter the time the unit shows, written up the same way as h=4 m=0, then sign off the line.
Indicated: h=8 m=43
